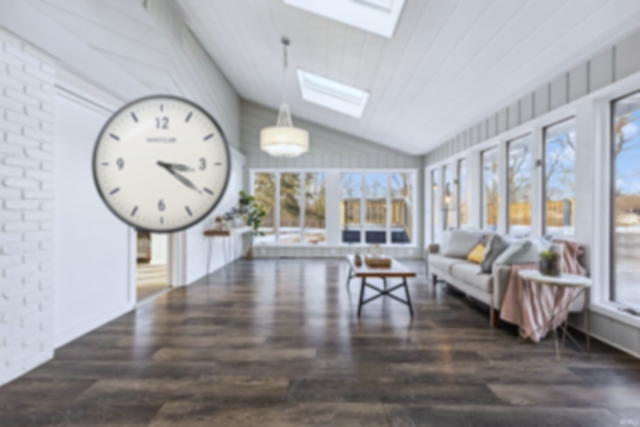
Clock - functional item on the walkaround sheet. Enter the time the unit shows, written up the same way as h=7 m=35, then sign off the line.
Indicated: h=3 m=21
